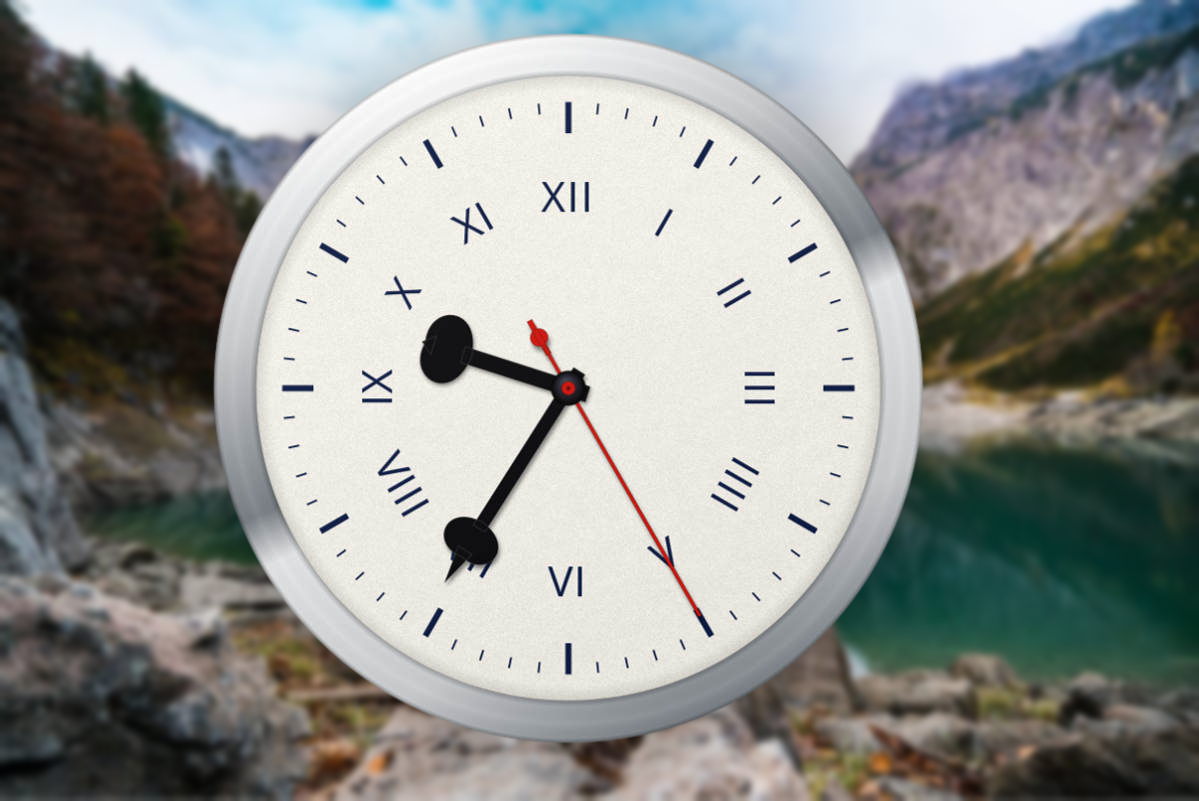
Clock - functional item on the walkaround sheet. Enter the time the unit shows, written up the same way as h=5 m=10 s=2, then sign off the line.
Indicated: h=9 m=35 s=25
